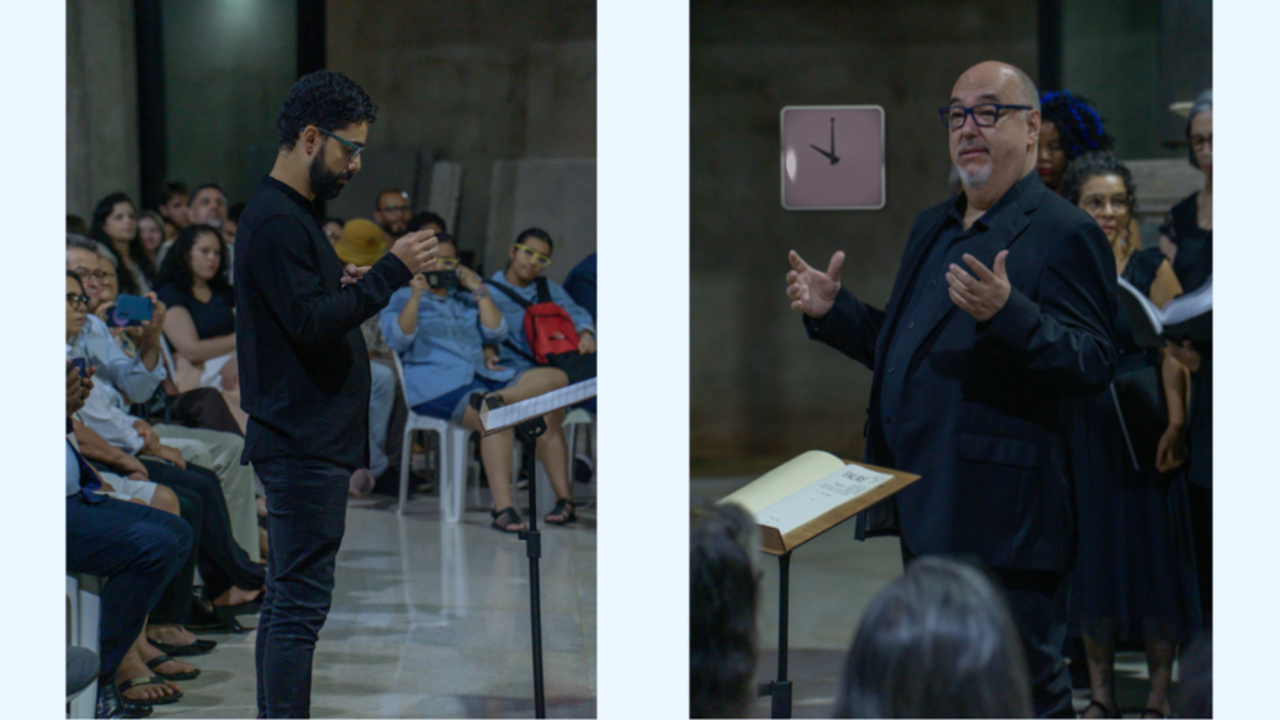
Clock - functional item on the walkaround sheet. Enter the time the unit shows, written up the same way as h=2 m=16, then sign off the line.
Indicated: h=10 m=0
